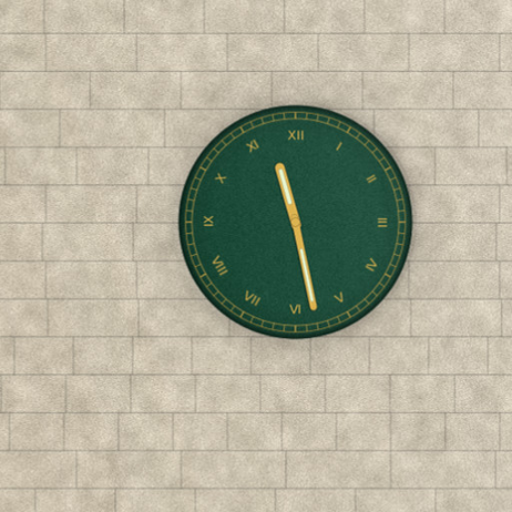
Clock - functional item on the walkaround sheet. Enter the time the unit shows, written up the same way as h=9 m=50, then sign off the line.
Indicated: h=11 m=28
